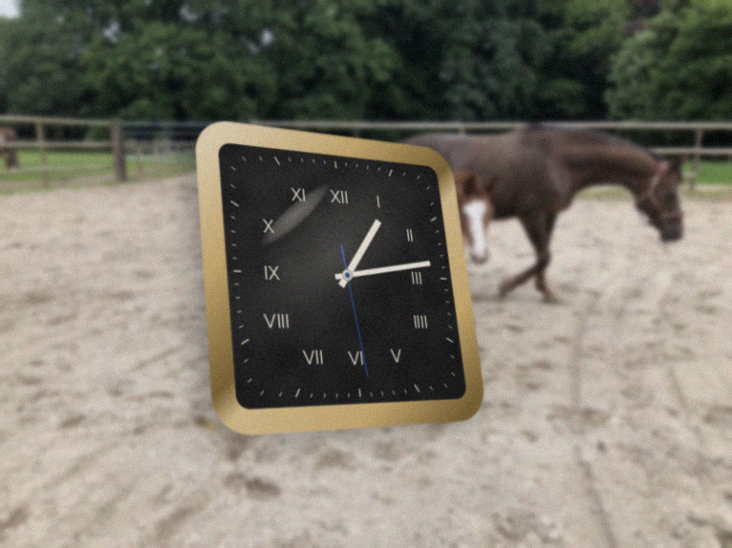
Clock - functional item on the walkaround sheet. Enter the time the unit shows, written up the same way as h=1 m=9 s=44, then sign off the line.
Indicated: h=1 m=13 s=29
